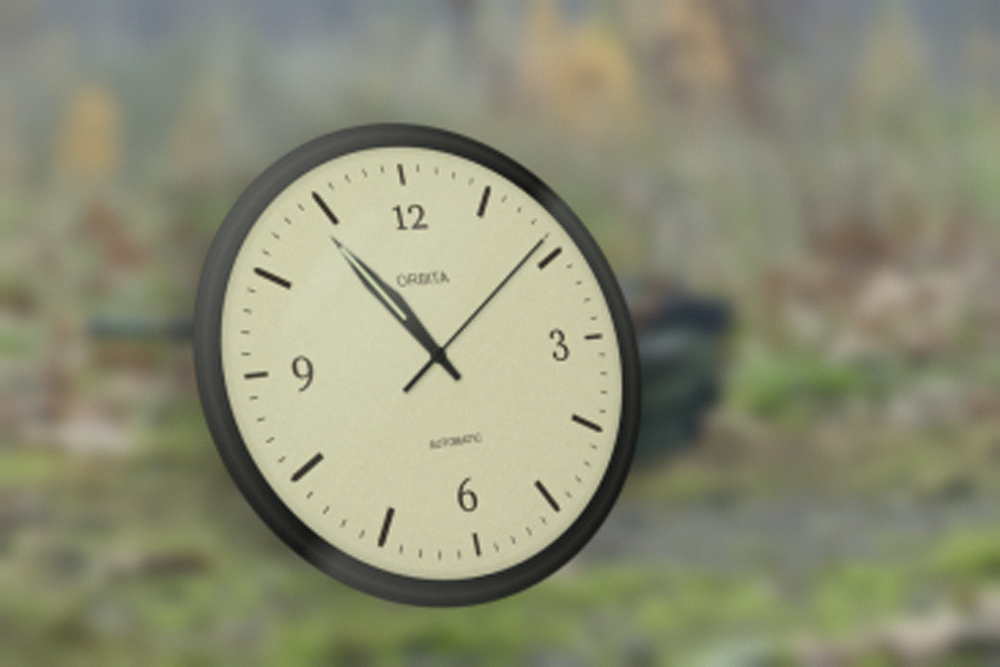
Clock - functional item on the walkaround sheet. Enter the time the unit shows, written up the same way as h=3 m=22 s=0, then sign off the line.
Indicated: h=10 m=54 s=9
